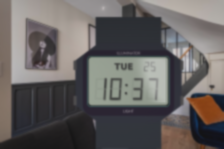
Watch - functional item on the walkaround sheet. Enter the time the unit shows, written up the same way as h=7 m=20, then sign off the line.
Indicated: h=10 m=37
